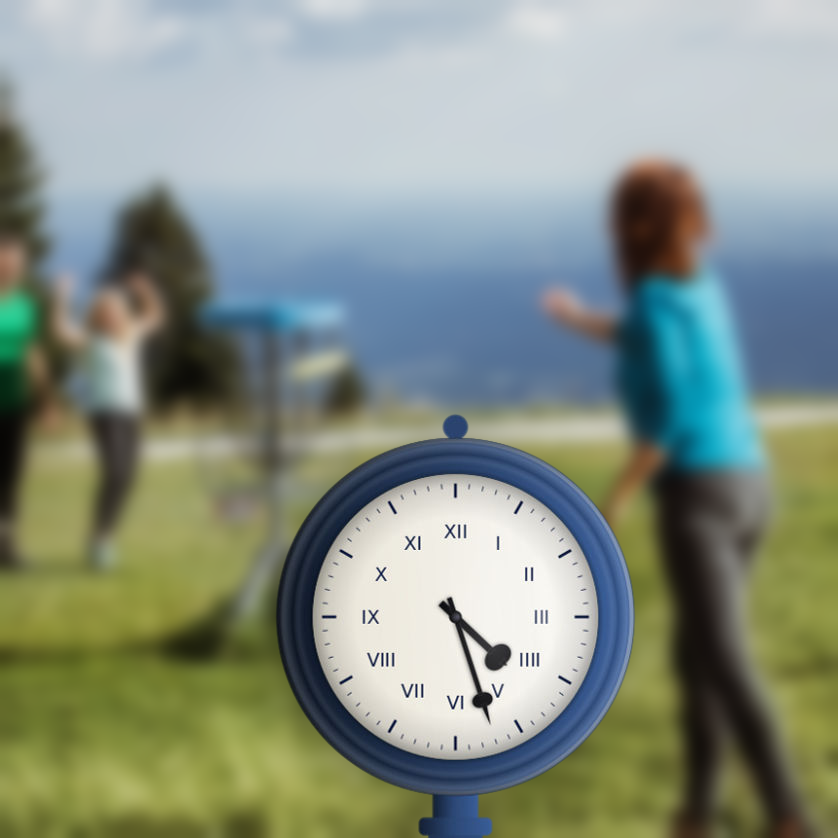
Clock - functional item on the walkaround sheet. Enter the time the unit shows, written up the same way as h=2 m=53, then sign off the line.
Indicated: h=4 m=27
